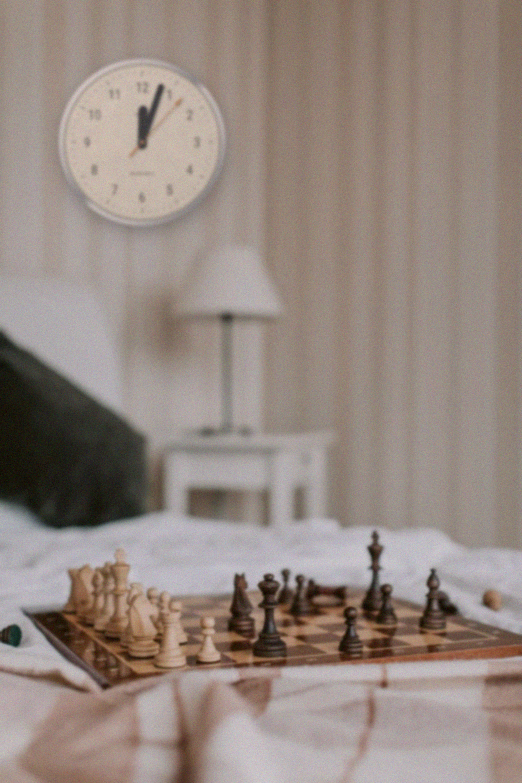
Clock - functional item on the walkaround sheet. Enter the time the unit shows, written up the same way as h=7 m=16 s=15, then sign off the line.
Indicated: h=12 m=3 s=7
